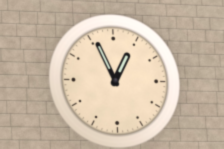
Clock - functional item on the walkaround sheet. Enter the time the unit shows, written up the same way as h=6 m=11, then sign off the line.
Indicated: h=12 m=56
